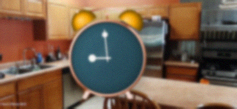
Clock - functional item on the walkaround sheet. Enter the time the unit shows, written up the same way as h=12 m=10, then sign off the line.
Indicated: h=8 m=59
